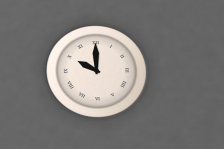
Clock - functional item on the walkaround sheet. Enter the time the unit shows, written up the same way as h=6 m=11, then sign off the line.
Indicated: h=10 m=0
